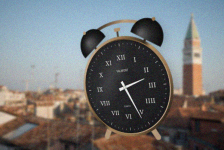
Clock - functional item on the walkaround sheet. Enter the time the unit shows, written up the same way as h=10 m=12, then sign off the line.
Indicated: h=2 m=26
